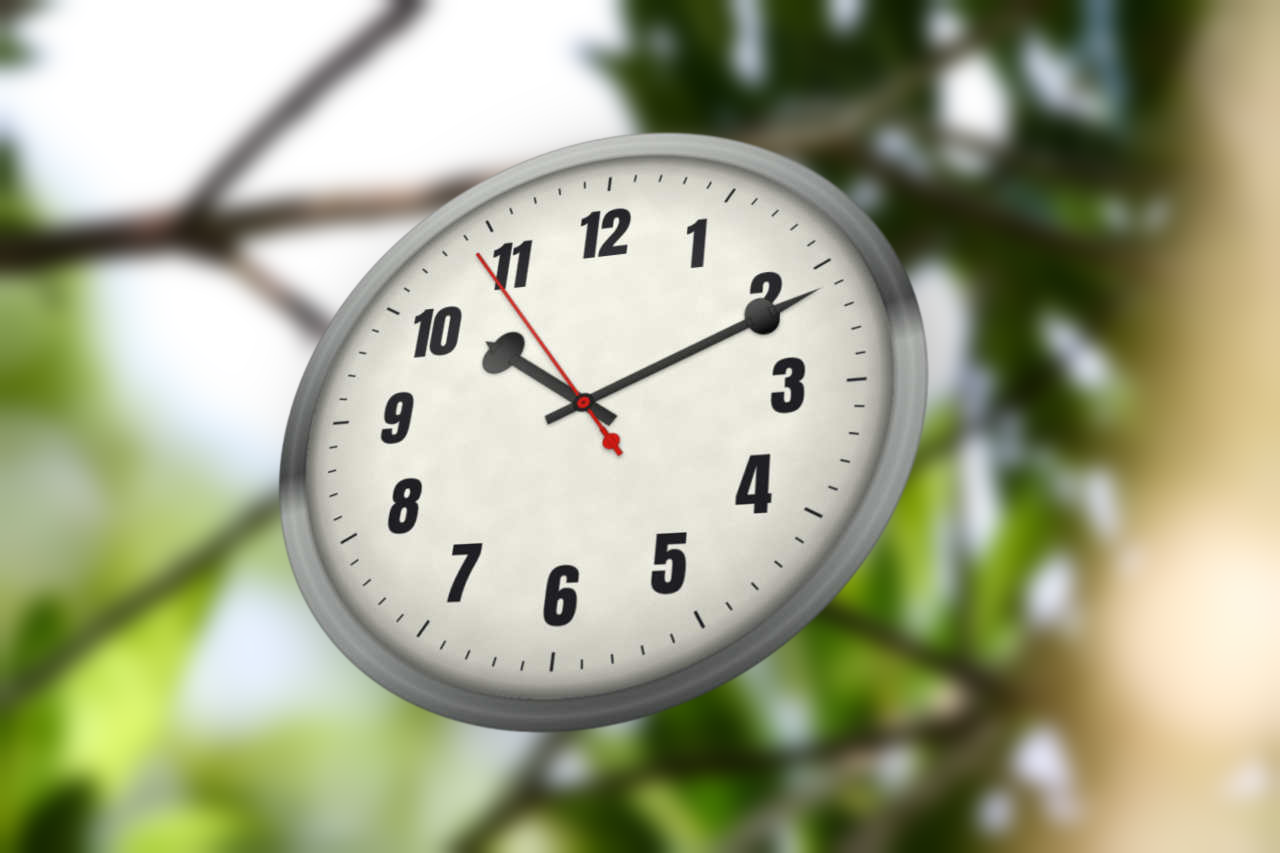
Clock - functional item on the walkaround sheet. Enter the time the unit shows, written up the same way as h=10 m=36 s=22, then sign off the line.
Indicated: h=10 m=10 s=54
